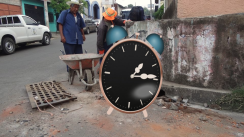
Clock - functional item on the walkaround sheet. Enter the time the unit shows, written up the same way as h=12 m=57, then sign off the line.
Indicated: h=1 m=14
